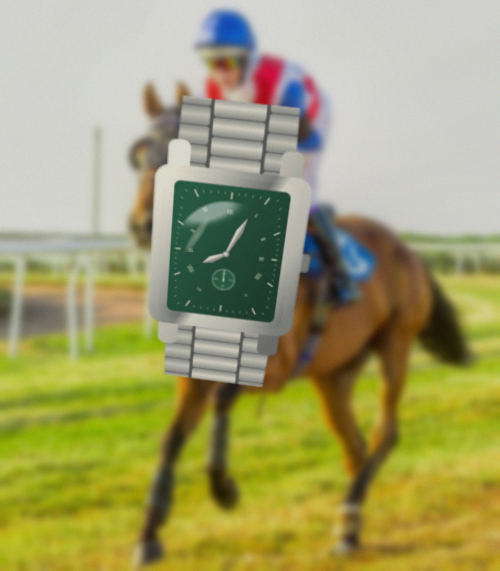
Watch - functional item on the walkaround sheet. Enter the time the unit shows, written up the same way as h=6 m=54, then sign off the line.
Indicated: h=8 m=4
